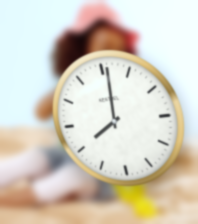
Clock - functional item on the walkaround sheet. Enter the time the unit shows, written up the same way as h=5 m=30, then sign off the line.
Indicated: h=8 m=1
